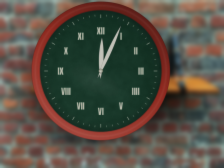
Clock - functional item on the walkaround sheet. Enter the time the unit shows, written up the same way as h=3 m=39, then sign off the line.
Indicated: h=12 m=4
